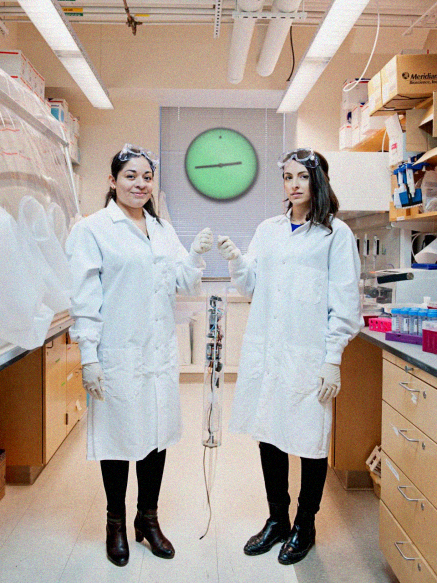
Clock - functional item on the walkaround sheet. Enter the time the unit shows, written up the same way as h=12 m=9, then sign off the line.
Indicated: h=2 m=44
